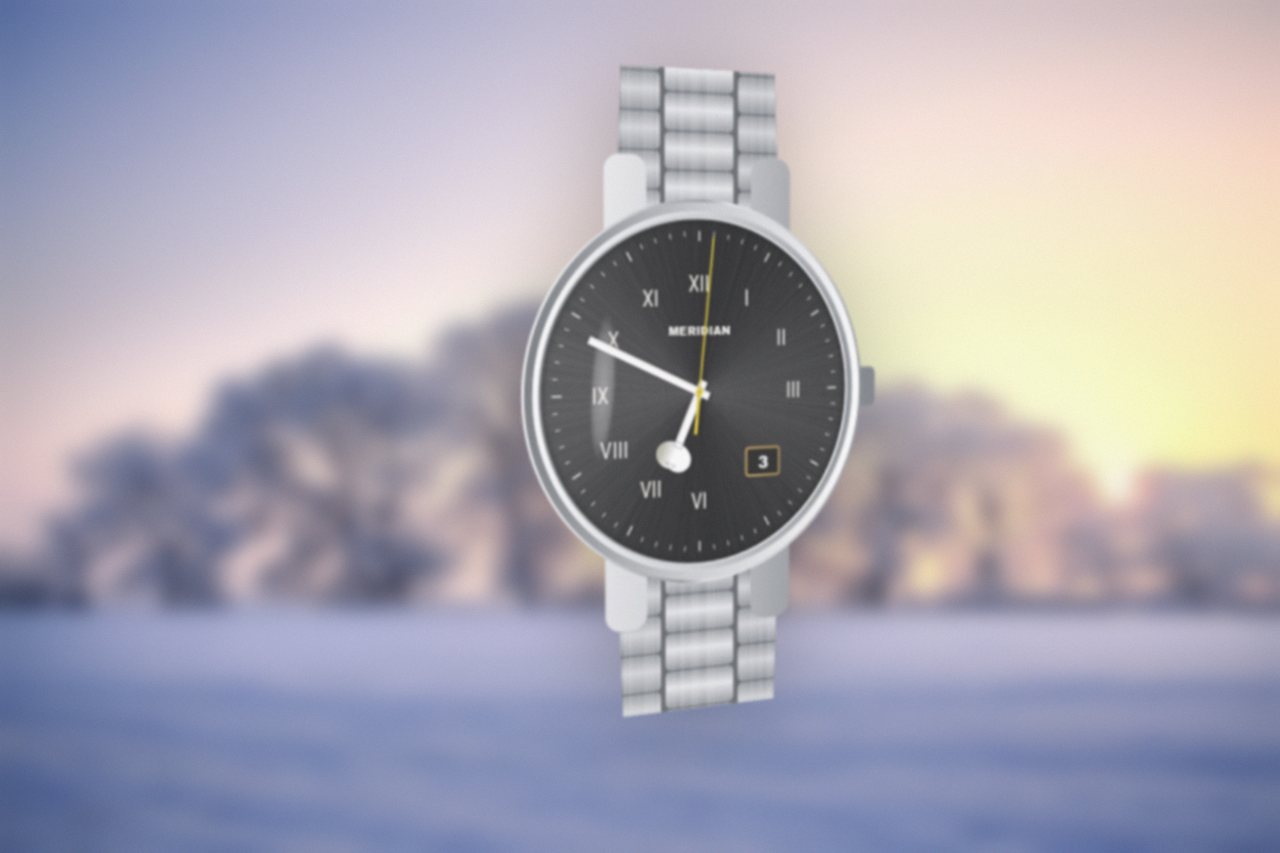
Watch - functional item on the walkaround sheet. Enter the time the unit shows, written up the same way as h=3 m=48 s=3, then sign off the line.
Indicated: h=6 m=49 s=1
